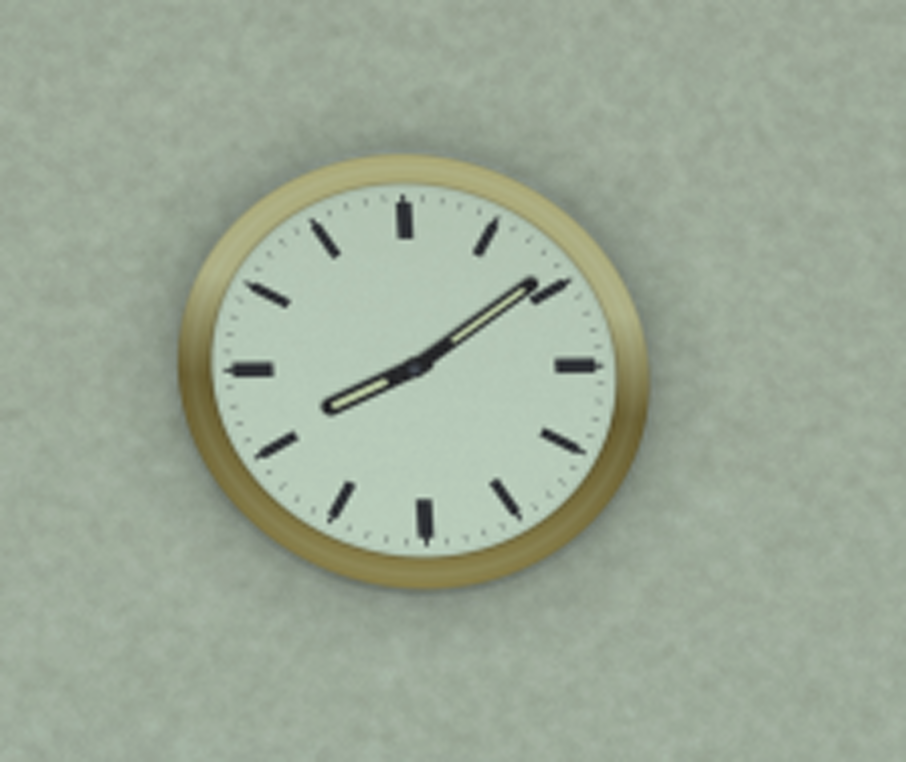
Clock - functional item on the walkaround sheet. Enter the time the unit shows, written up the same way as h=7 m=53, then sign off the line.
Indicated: h=8 m=9
